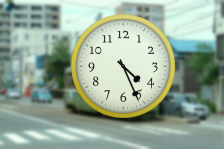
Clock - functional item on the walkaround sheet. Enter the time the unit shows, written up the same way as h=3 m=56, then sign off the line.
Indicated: h=4 m=26
